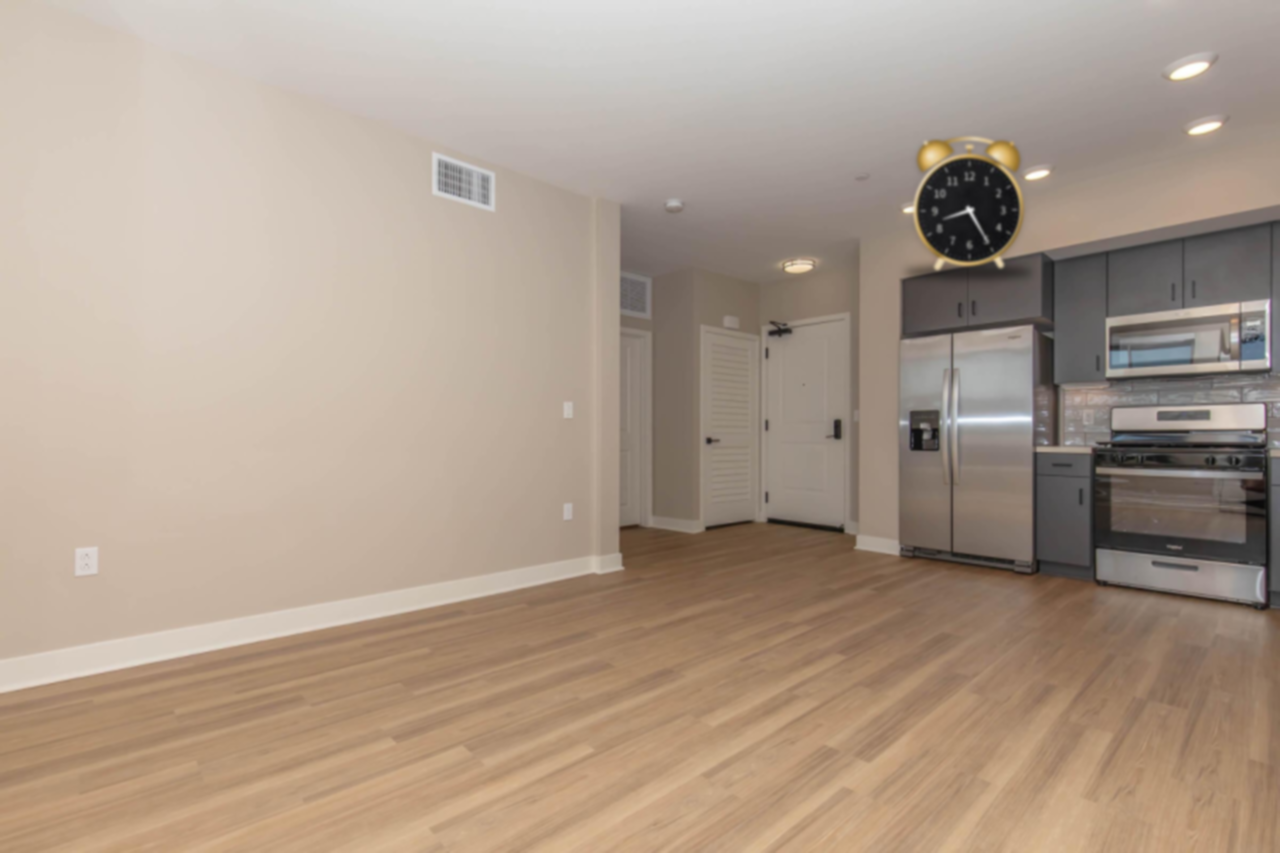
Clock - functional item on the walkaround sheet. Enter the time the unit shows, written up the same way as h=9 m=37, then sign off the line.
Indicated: h=8 m=25
